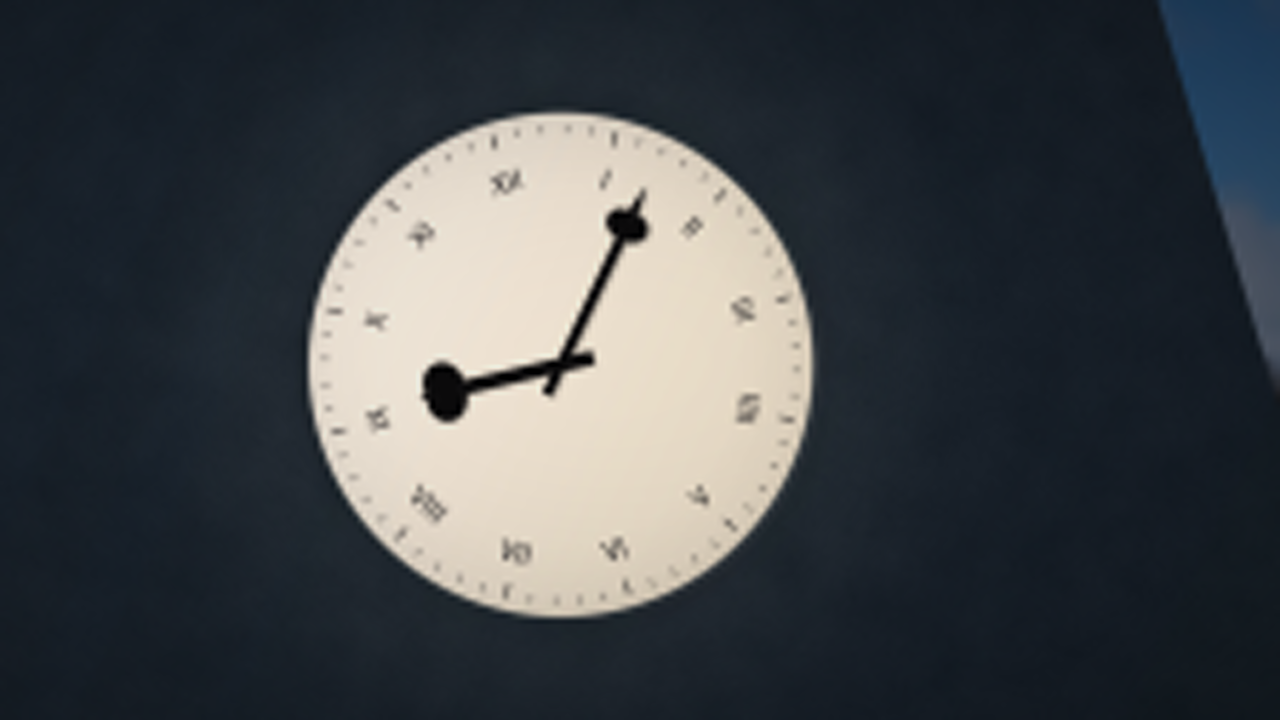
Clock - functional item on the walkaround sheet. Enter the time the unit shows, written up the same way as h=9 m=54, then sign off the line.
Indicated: h=9 m=7
